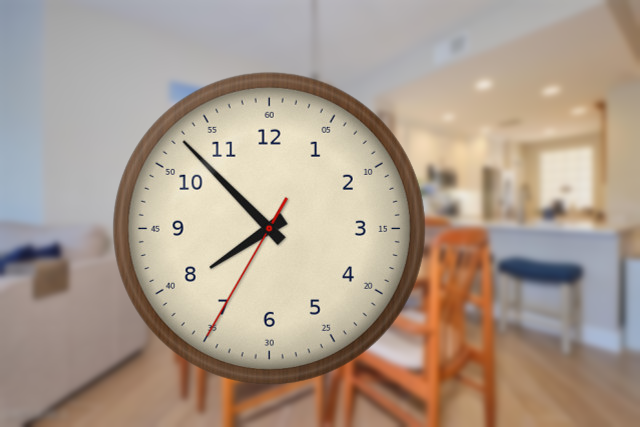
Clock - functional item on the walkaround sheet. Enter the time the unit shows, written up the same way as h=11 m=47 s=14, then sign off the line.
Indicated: h=7 m=52 s=35
